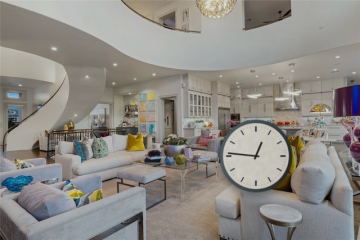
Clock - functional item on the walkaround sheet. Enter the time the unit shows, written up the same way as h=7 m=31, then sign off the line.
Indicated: h=12 m=46
